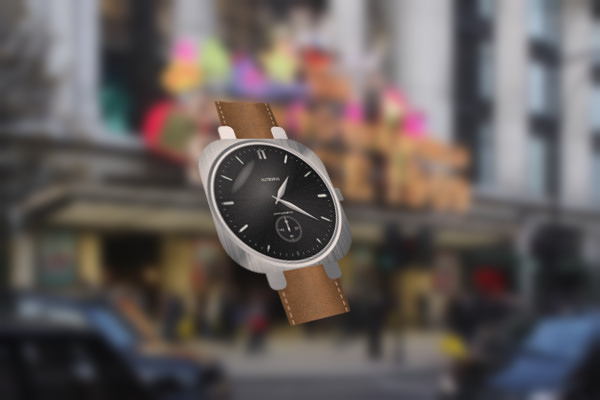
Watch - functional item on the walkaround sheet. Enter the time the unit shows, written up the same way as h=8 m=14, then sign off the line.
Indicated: h=1 m=21
